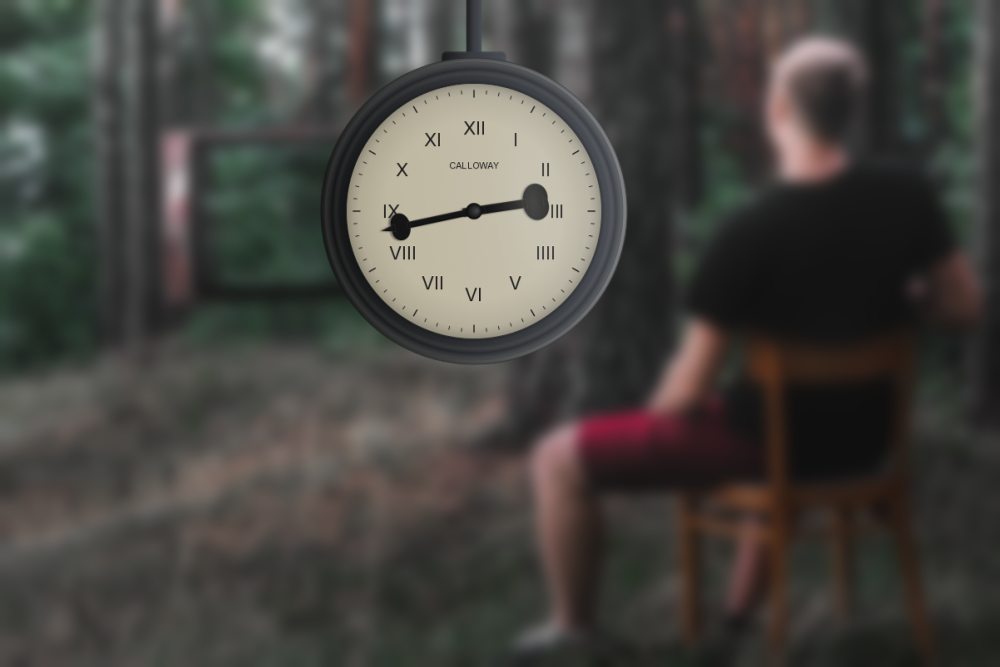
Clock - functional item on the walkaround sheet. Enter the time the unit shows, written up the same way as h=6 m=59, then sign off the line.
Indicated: h=2 m=43
